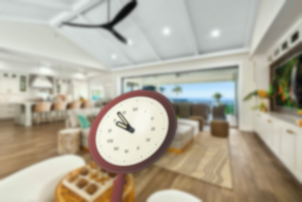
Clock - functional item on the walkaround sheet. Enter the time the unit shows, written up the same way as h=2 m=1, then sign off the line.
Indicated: h=9 m=53
